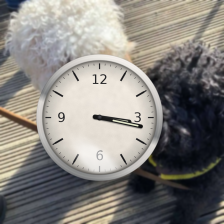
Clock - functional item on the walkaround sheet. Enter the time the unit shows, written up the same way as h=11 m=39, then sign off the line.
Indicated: h=3 m=17
